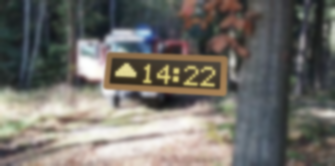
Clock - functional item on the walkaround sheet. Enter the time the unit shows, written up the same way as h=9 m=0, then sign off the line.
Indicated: h=14 m=22
